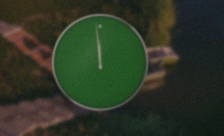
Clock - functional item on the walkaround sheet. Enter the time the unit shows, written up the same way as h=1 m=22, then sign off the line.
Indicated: h=11 m=59
